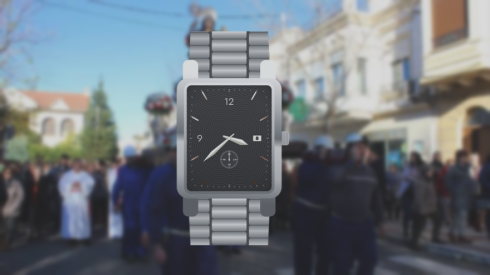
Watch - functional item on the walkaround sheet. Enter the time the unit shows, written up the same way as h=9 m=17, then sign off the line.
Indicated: h=3 m=38
